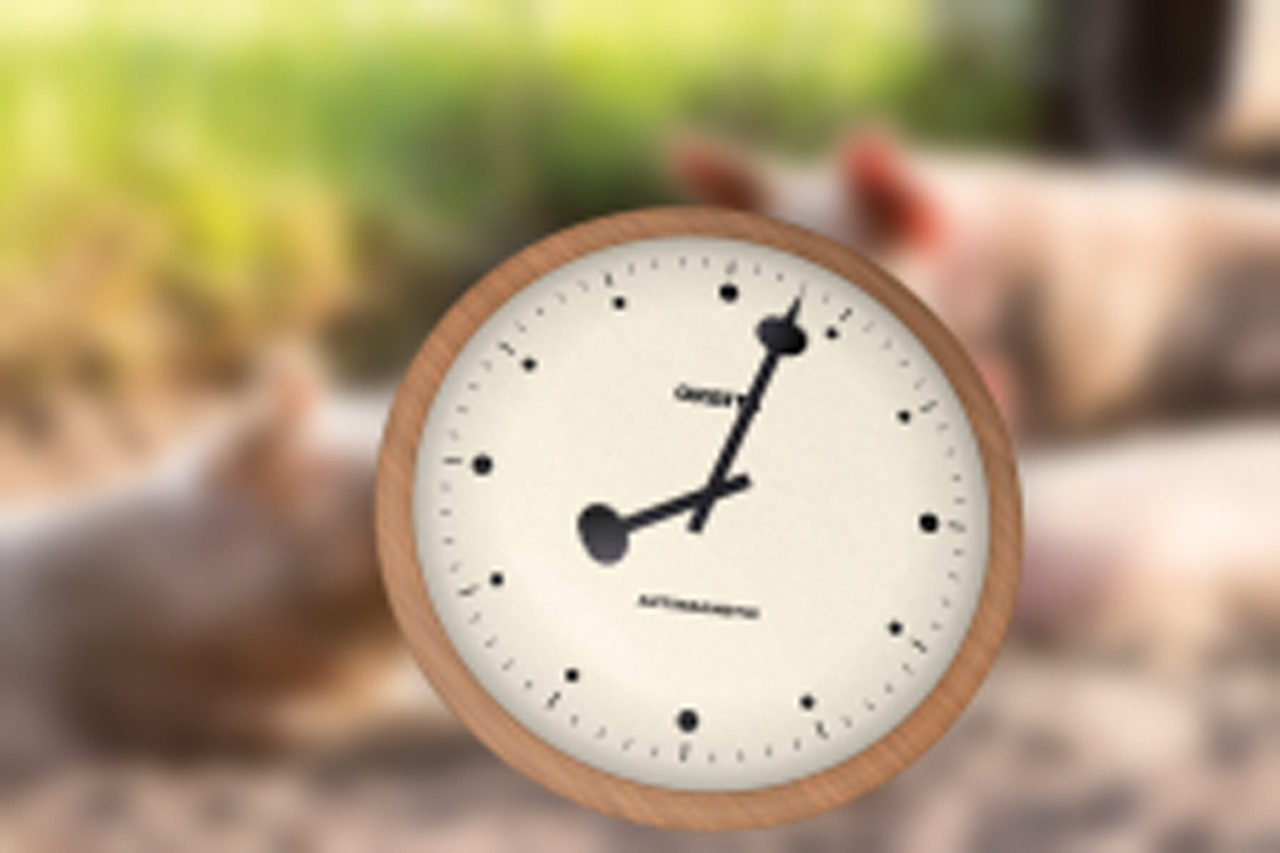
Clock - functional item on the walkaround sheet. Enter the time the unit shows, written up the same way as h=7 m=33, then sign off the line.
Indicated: h=8 m=3
